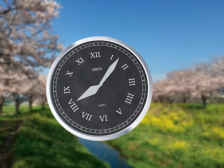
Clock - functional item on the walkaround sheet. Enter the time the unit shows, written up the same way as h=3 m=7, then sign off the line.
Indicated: h=8 m=7
